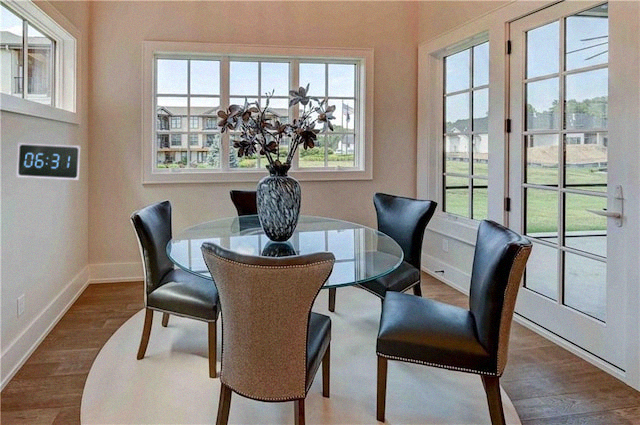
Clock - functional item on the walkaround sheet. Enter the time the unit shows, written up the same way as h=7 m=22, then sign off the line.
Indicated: h=6 m=31
